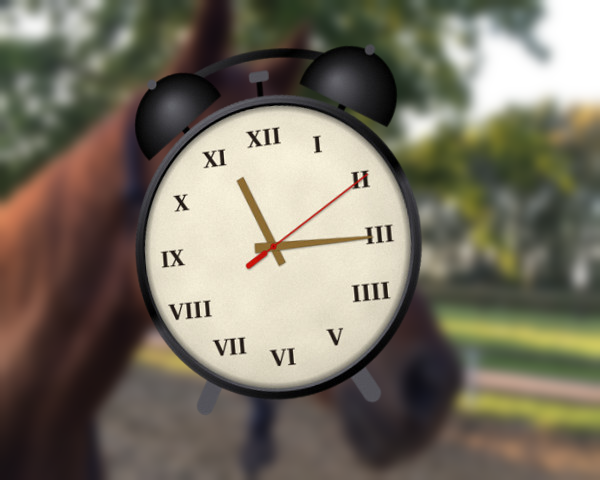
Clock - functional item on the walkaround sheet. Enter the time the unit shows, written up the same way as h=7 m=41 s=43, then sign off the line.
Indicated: h=11 m=15 s=10
